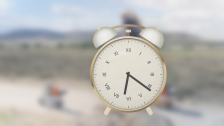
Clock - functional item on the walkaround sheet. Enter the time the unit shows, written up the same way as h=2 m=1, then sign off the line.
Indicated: h=6 m=21
